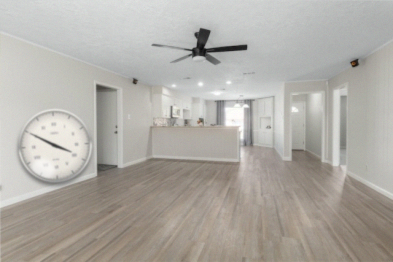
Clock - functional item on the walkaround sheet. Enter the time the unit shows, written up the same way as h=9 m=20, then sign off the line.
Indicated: h=3 m=50
